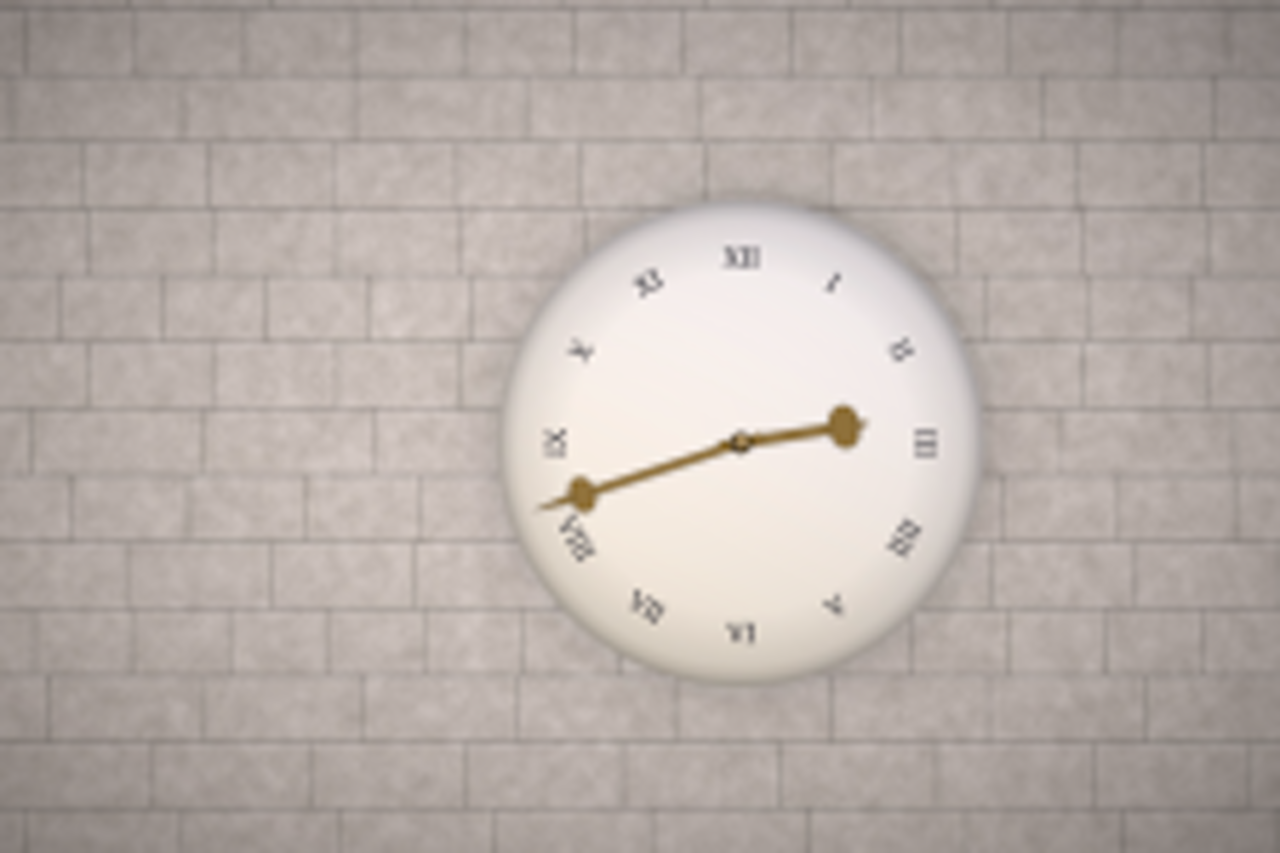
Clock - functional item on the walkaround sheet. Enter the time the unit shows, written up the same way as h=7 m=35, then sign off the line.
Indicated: h=2 m=42
